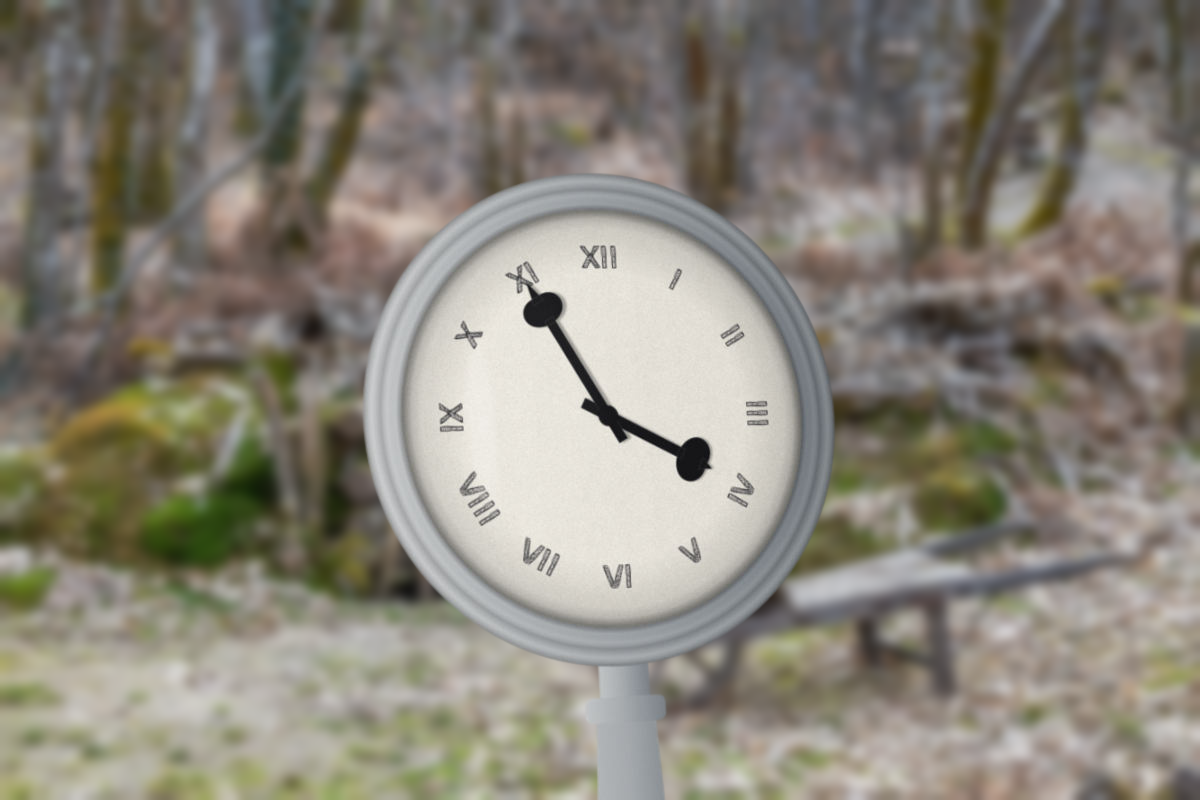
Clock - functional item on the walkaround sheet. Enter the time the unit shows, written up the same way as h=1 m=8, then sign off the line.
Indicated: h=3 m=55
